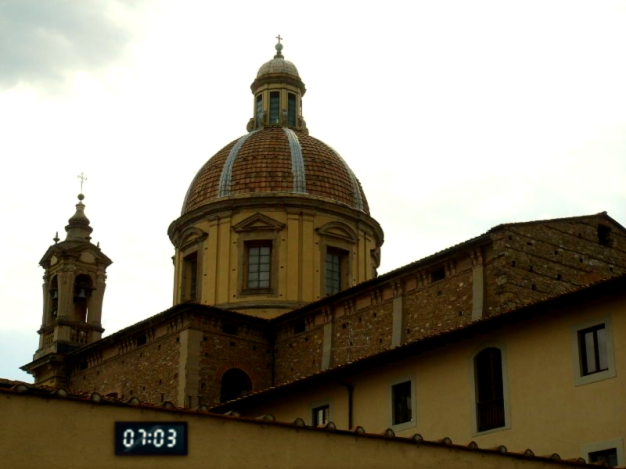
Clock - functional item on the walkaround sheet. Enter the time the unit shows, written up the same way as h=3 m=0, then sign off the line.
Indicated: h=7 m=3
